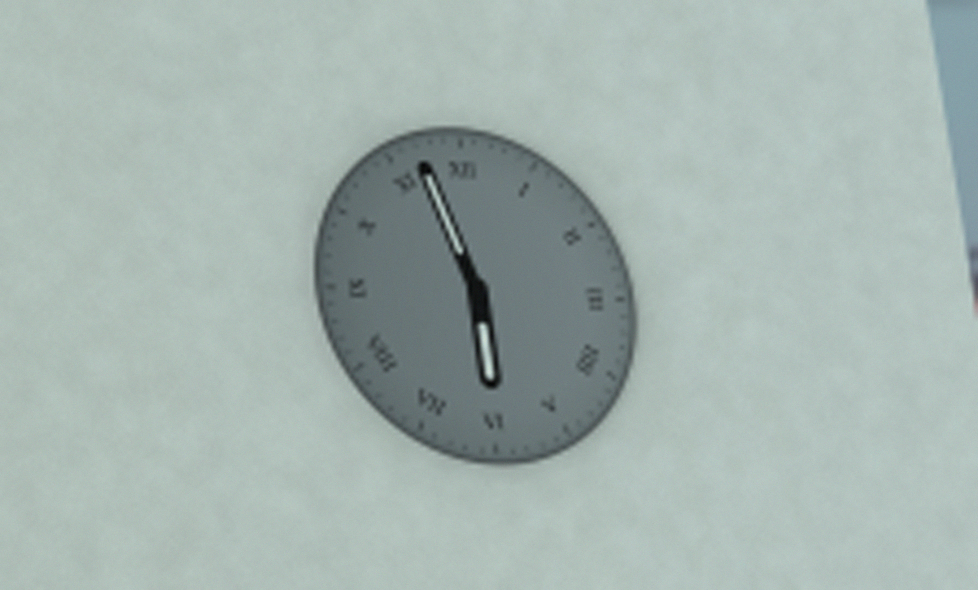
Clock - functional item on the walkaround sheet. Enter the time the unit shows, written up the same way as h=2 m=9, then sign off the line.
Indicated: h=5 m=57
